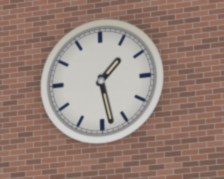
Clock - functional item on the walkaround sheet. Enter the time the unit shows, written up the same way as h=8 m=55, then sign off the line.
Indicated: h=1 m=28
